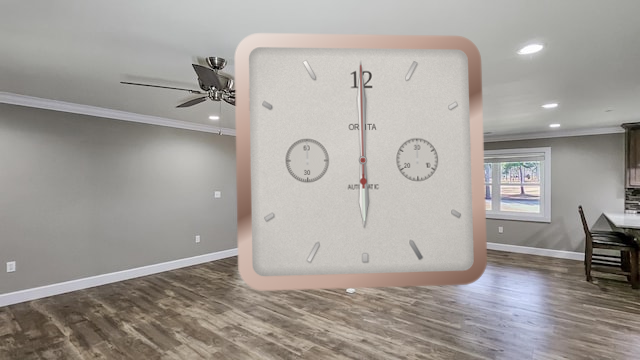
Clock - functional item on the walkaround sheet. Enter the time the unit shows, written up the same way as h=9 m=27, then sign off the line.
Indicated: h=6 m=0
